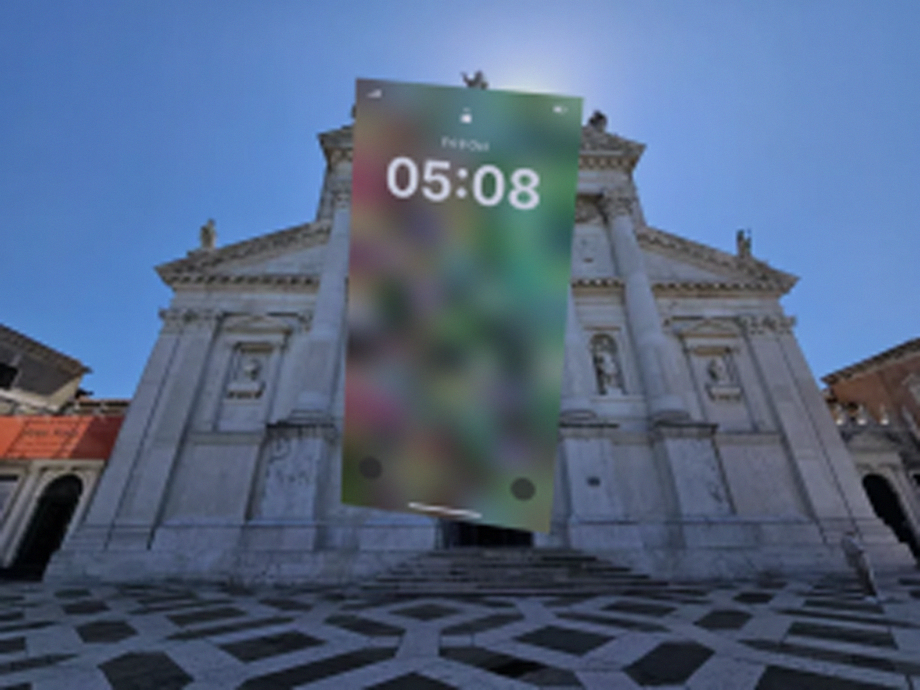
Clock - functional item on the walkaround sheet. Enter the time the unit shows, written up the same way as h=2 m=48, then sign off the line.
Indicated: h=5 m=8
